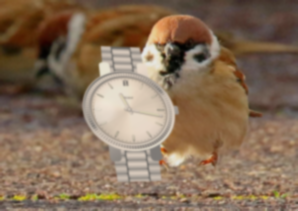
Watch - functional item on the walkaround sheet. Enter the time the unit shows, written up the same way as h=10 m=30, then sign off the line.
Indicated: h=11 m=17
